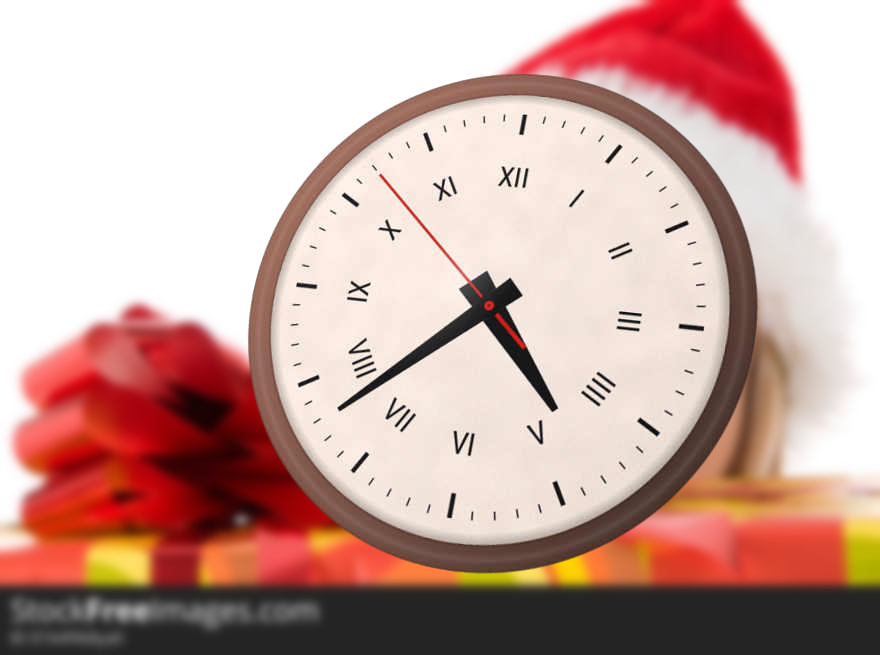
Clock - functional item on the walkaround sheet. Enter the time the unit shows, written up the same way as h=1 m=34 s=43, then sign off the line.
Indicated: h=4 m=37 s=52
